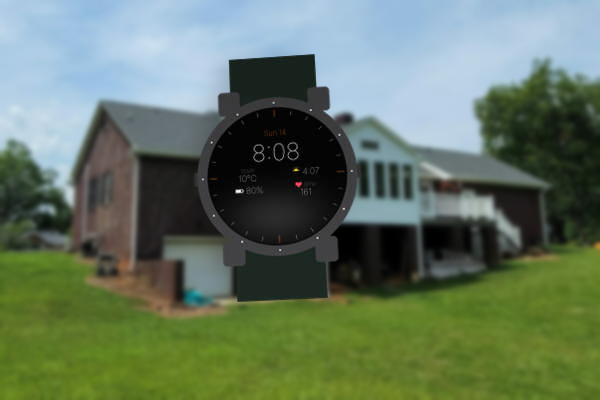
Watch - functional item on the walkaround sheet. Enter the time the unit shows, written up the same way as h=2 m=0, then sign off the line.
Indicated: h=8 m=8
